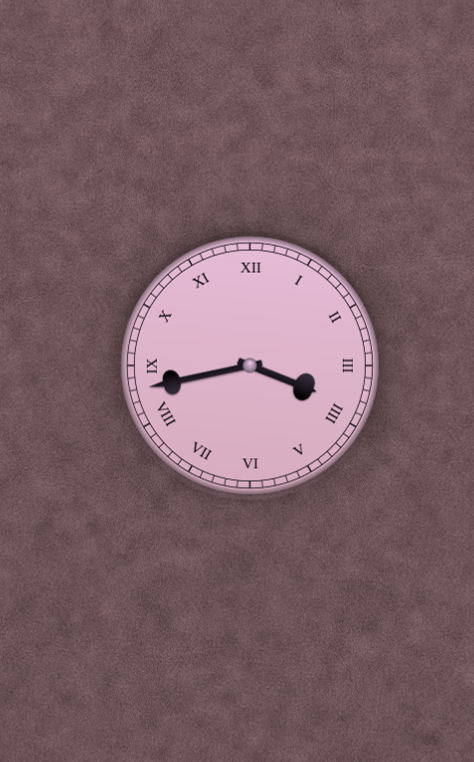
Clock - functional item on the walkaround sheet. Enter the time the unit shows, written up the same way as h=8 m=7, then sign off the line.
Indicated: h=3 m=43
